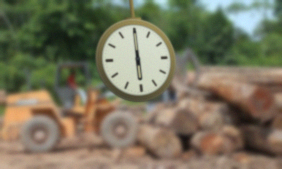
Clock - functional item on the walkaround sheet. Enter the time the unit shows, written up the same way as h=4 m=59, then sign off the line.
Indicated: h=6 m=0
